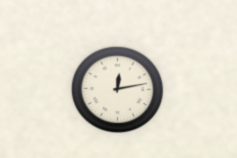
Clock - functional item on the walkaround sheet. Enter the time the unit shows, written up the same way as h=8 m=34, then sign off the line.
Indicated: h=12 m=13
